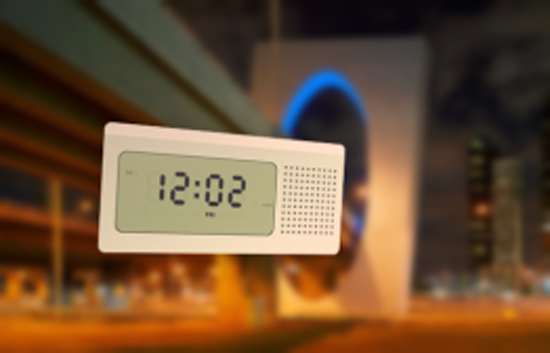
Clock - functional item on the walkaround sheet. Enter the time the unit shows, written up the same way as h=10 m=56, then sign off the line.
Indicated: h=12 m=2
